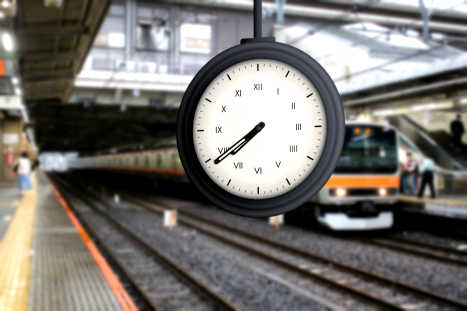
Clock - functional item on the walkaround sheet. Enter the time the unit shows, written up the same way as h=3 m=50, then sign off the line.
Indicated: h=7 m=39
